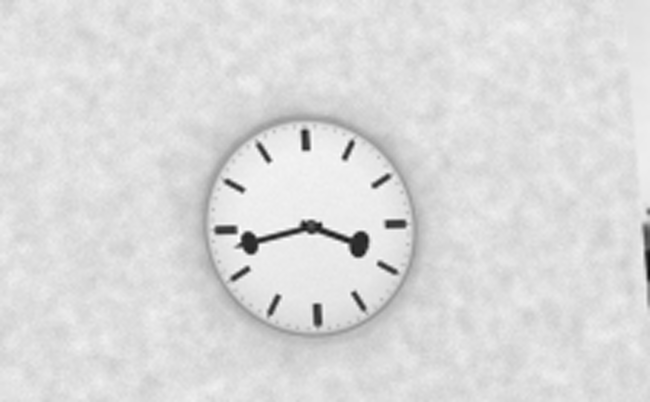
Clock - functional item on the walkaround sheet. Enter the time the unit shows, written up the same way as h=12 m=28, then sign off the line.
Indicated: h=3 m=43
